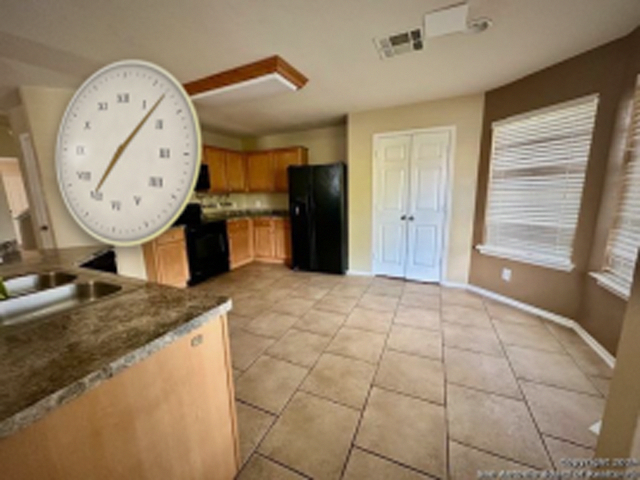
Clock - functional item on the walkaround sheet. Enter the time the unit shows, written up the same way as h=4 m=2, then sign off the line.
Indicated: h=7 m=7
